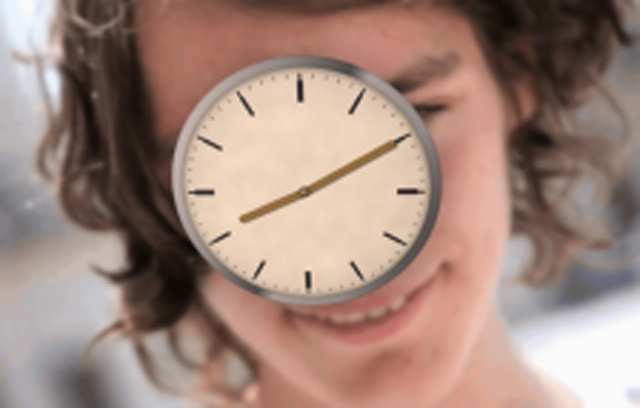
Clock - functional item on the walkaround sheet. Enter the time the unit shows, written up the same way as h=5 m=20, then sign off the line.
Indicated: h=8 m=10
